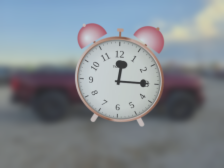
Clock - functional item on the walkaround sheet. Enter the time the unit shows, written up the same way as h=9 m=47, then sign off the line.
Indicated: h=12 m=15
